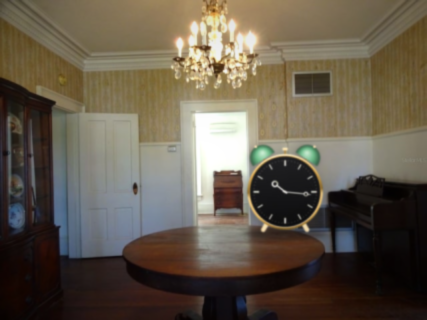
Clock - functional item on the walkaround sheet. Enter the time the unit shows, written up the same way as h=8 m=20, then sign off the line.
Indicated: h=10 m=16
